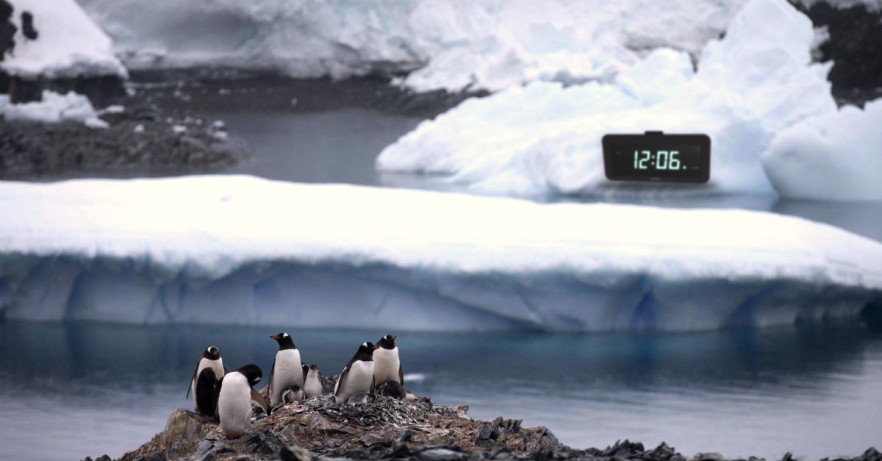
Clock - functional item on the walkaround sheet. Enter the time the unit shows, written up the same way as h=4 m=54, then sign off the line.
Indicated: h=12 m=6
